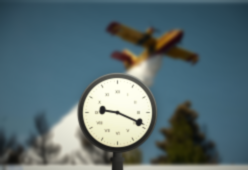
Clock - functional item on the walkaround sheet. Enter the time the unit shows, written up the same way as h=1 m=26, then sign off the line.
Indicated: h=9 m=19
